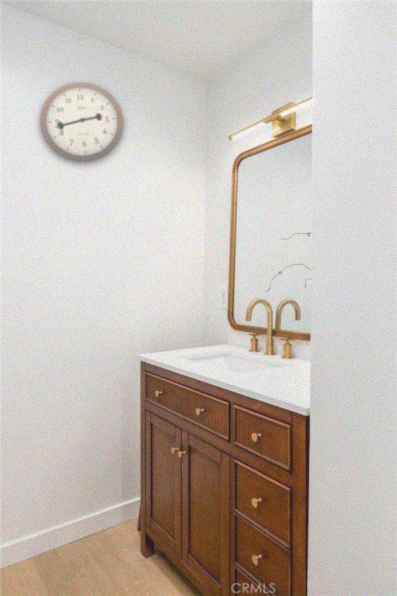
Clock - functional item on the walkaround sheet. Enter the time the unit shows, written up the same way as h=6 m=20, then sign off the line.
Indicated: h=2 m=43
